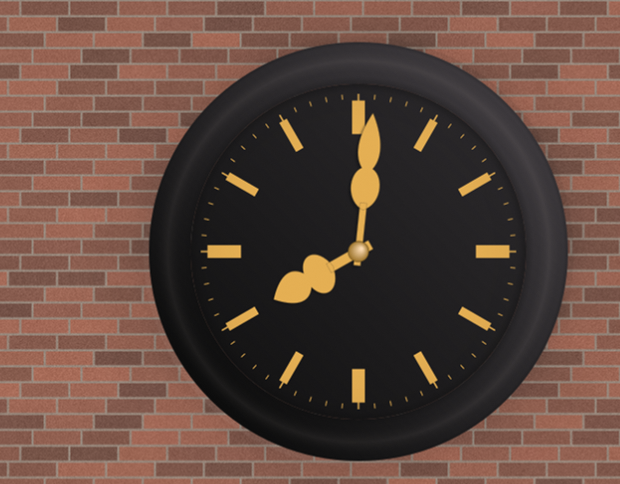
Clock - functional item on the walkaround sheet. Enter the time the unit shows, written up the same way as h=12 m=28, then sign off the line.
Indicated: h=8 m=1
